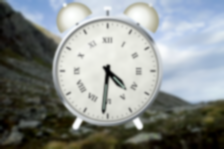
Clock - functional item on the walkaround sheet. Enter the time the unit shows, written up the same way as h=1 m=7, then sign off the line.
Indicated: h=4 m=31
